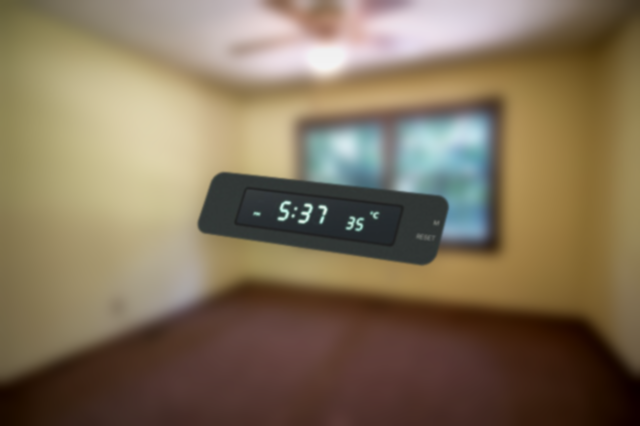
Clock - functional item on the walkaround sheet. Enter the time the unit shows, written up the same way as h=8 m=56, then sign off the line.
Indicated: h=5 m=37
